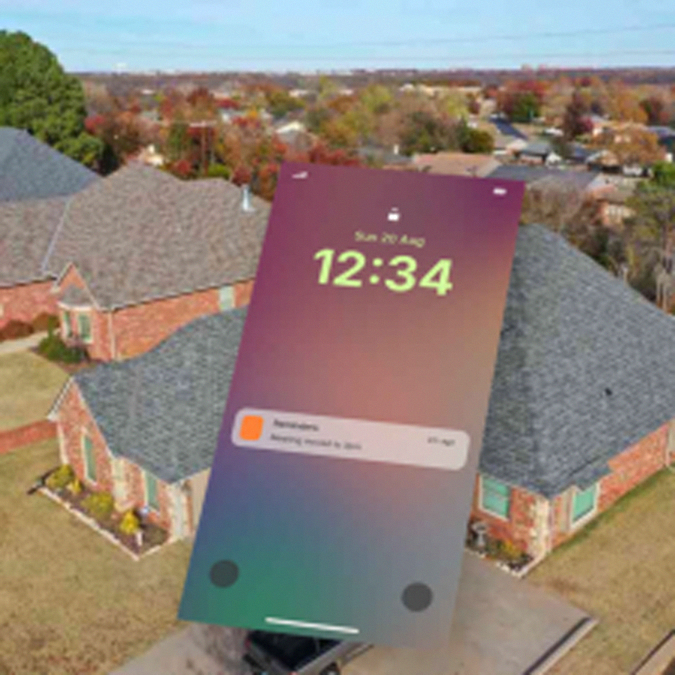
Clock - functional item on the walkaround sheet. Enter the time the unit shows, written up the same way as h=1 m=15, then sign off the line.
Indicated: h=12 m=34
